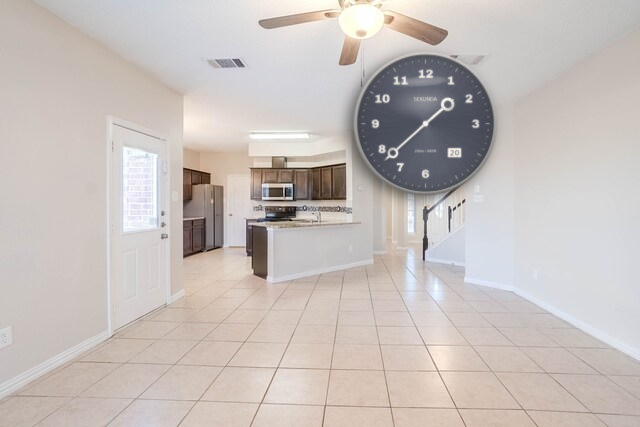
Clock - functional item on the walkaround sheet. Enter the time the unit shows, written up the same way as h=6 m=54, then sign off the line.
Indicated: h=1 m=38
